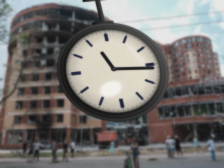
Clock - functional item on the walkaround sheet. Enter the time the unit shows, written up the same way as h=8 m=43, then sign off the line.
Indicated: h=11 m=16
